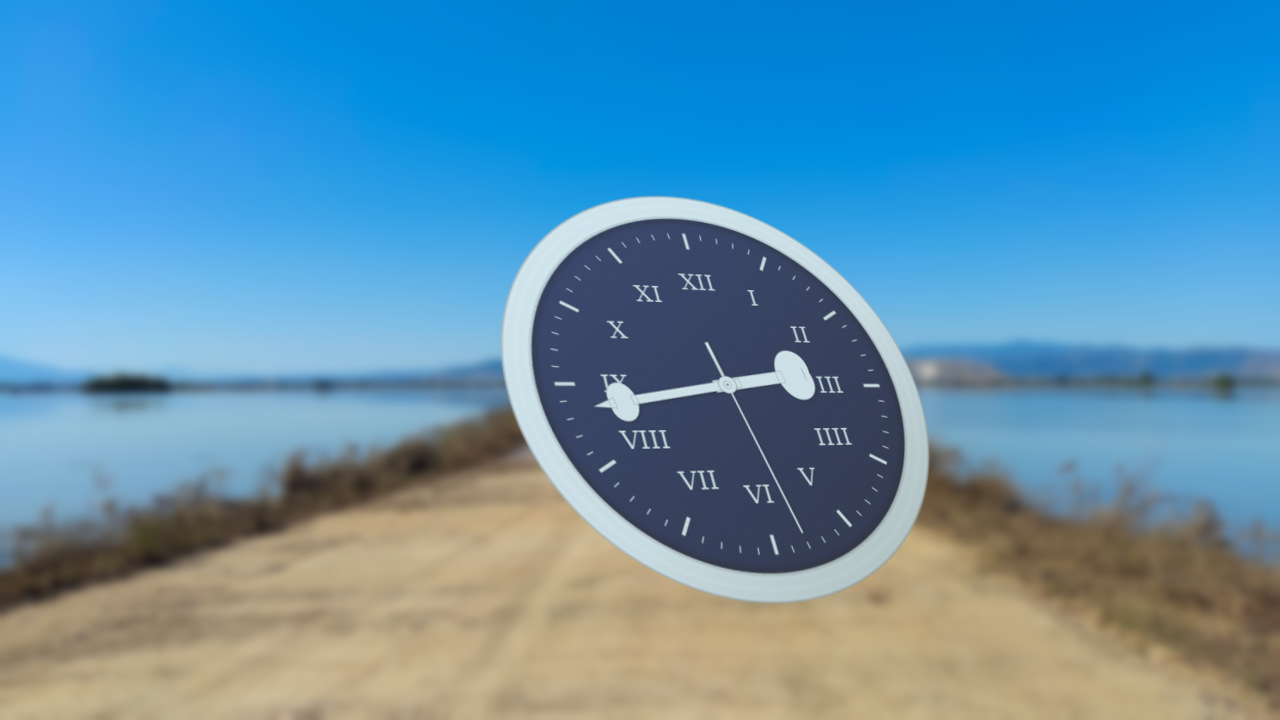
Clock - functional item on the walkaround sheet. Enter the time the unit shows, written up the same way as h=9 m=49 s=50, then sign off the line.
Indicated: h=2 m=43 s=28
